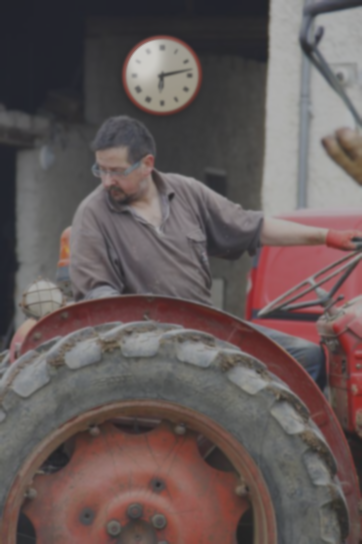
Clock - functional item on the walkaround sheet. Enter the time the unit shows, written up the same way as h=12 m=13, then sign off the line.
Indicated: h=6 m=13
